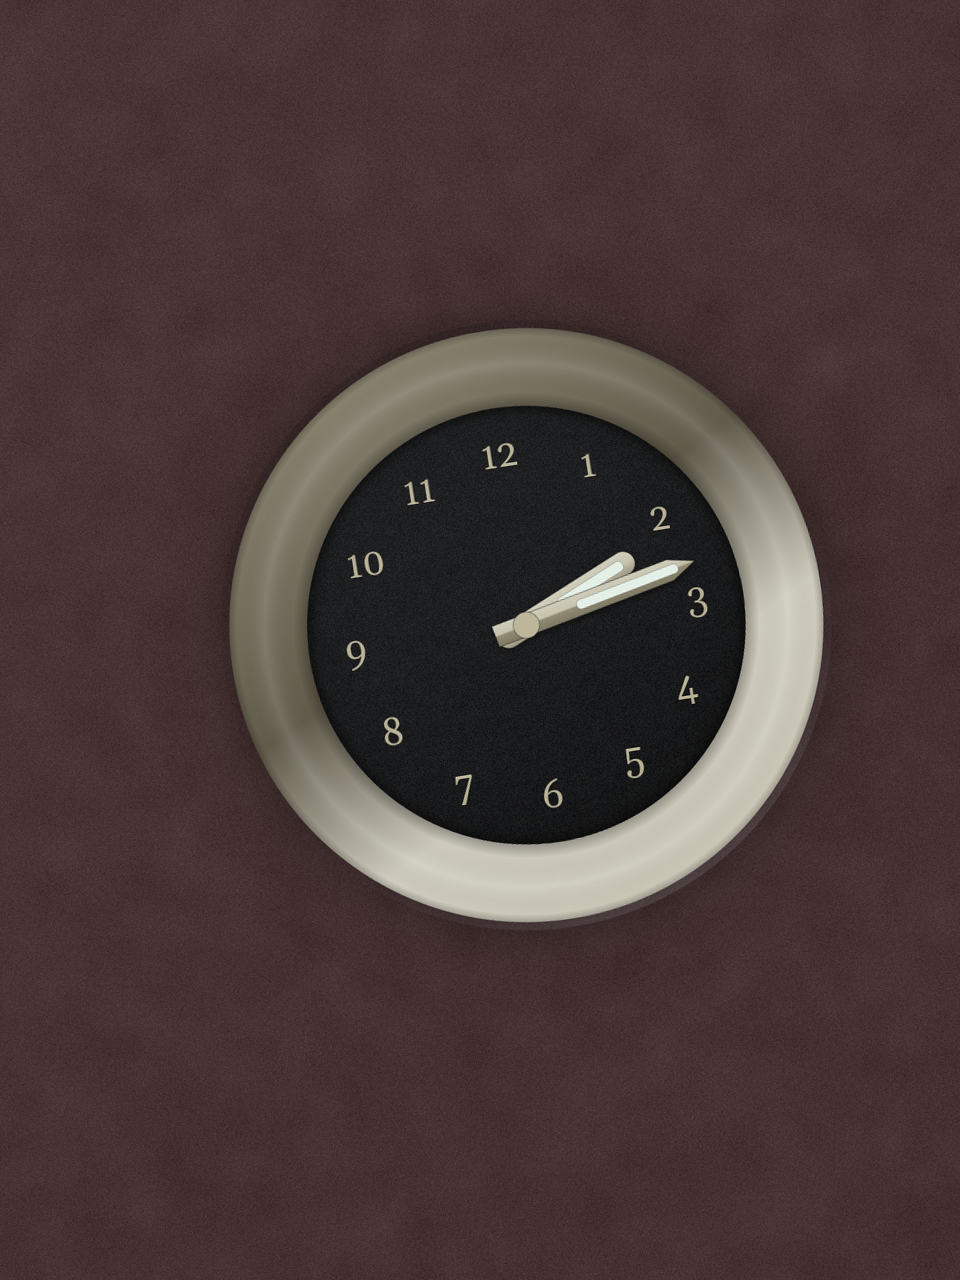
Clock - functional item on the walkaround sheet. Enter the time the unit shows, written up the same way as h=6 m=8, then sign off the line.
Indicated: h=2 m=13
